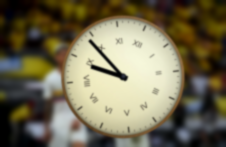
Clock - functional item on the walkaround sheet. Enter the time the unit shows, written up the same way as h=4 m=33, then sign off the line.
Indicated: h=8 m=49
